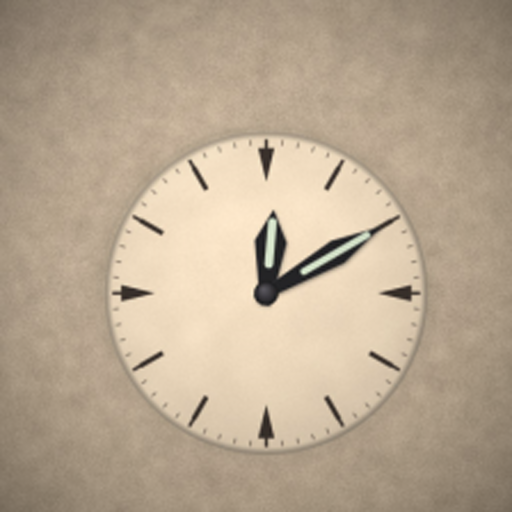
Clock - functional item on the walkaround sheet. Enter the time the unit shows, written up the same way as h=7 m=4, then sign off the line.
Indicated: h=12 m=10
